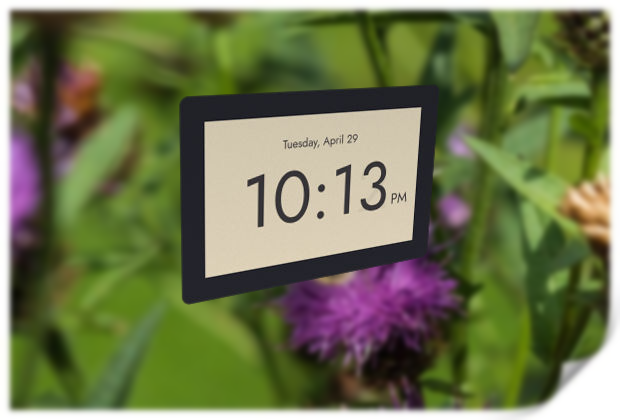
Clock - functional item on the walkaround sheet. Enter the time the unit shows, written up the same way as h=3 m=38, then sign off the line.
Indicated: h=10 m=13
